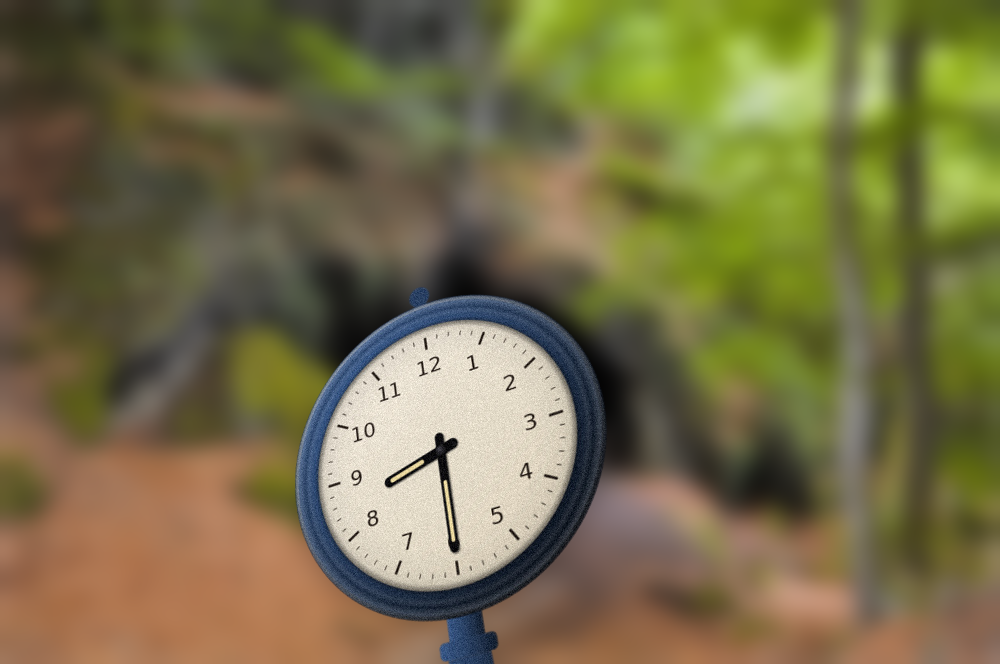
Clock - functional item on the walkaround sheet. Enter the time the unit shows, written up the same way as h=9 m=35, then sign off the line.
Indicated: h=8 m=30
